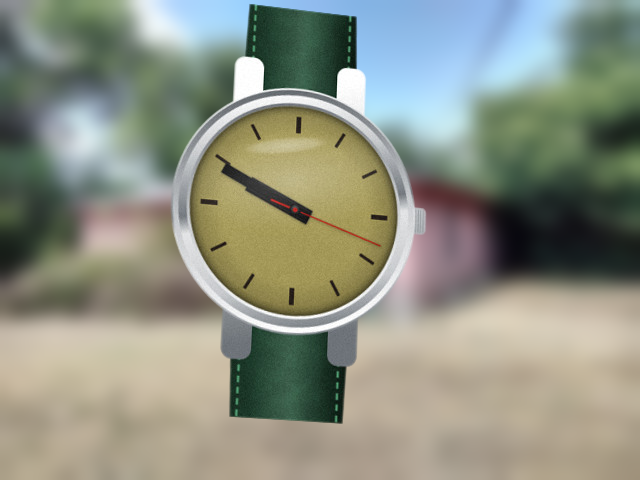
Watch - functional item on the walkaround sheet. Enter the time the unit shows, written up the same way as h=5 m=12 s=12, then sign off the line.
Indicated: h=9 m=49 s=18
